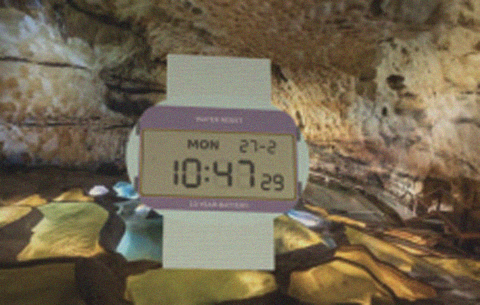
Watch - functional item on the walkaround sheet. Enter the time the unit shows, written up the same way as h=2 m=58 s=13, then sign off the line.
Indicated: h=10 m=47 s=29
